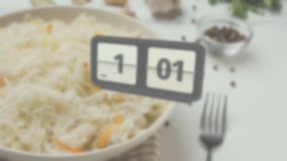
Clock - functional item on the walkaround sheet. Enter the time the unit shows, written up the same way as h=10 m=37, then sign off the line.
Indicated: h=1 m=1
